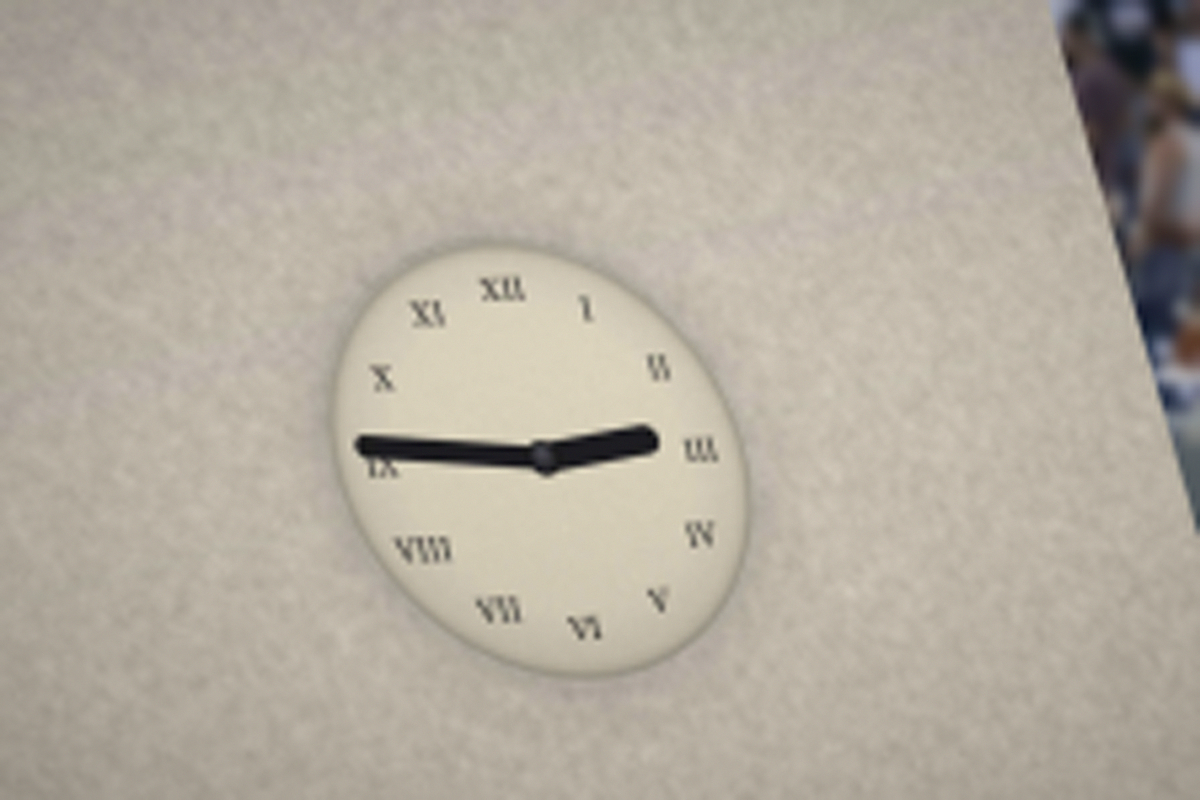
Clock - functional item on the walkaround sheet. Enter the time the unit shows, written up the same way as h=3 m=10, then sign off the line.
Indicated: h=2 m=46
